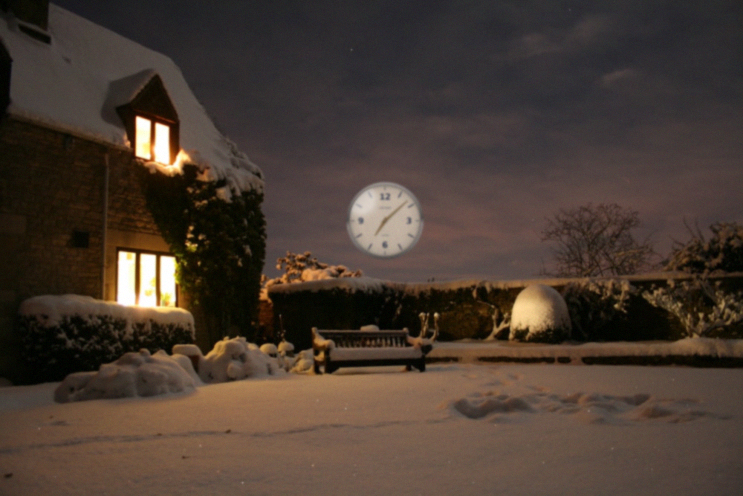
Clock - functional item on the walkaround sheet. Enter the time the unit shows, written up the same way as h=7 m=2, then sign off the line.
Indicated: h=7 m=8
